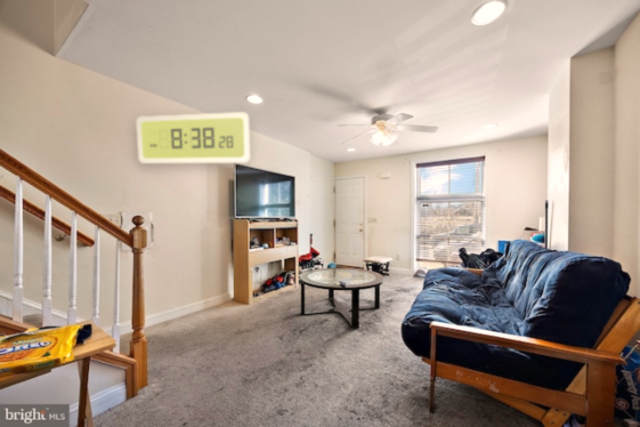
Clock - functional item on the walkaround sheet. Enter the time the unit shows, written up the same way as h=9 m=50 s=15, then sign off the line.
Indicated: h=8 m=38 s=28
